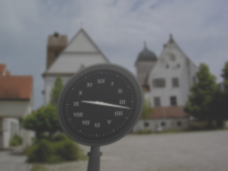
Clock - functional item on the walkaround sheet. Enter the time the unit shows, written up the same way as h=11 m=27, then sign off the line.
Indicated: h=9 m=17
